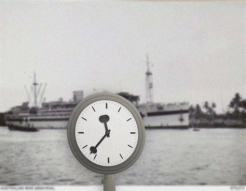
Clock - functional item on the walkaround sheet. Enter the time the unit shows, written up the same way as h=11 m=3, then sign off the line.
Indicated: h=11 m=37
